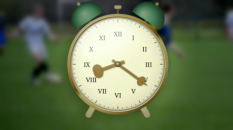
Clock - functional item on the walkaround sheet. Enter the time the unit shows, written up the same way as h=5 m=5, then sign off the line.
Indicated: h=8 m=21
